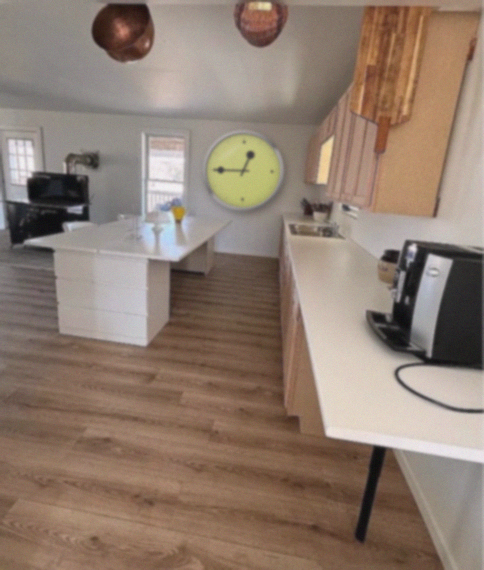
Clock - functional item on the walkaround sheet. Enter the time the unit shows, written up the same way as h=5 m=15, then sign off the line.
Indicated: h=12 m=45
